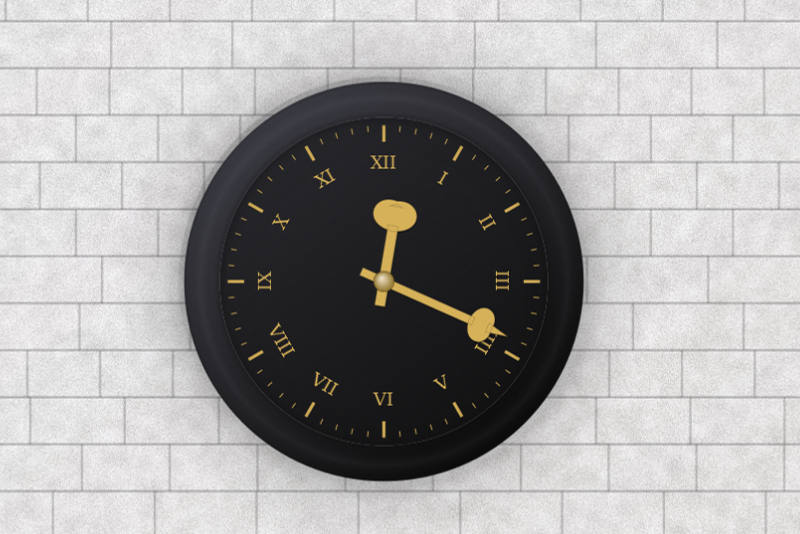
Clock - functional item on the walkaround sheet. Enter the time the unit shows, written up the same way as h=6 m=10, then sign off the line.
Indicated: h=12 m=19
